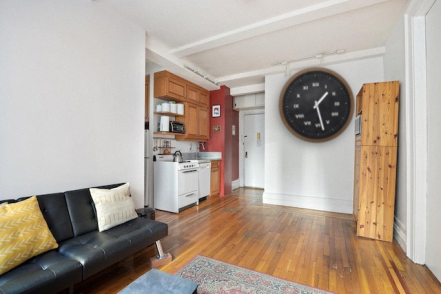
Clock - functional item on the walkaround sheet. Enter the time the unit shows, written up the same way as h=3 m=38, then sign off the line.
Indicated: h=1 m=28
